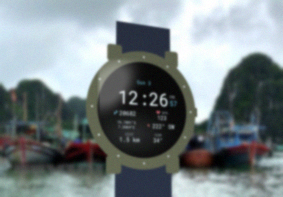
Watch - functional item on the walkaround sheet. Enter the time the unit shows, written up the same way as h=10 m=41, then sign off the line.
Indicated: h=12 m=26
